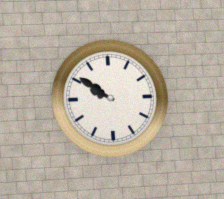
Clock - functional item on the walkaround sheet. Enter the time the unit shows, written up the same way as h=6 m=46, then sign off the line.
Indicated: h=9 m=51
